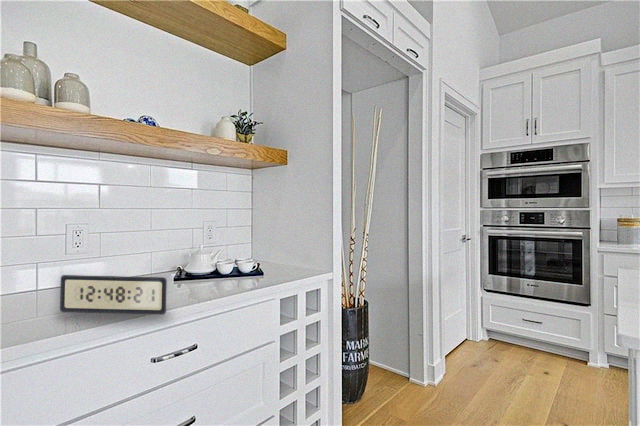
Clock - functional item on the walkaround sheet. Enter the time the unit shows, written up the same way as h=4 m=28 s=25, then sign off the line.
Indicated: h=12 m=48 s=21
